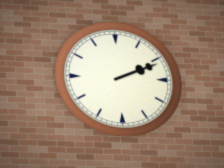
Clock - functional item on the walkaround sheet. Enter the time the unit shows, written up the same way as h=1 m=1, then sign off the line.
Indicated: h=2 m=11
